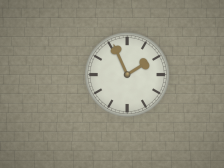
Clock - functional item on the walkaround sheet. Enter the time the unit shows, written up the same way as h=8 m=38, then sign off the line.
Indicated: h=1 m=56
